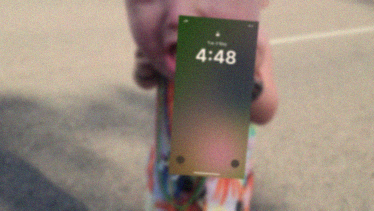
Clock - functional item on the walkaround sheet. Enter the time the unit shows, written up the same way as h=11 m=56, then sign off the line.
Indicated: h=4 m=48
